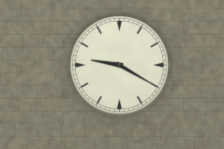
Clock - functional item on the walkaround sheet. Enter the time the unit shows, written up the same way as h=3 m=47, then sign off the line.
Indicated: h=9 m=20
